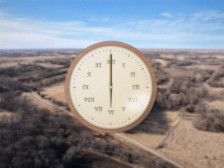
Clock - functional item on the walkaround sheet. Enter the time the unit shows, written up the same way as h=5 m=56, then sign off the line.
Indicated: h=6 m=0
